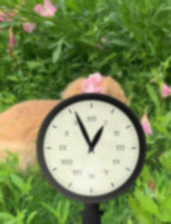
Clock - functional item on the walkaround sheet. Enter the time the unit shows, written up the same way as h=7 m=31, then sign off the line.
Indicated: h=12 m=56
